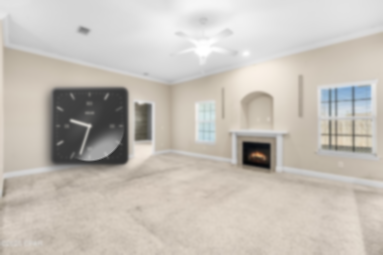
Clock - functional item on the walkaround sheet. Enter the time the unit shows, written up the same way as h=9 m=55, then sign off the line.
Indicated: h=9 m=33
